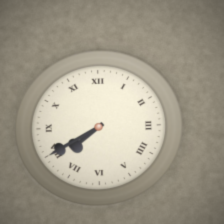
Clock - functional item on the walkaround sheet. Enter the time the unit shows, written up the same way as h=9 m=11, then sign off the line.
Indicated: h=7 m=40
